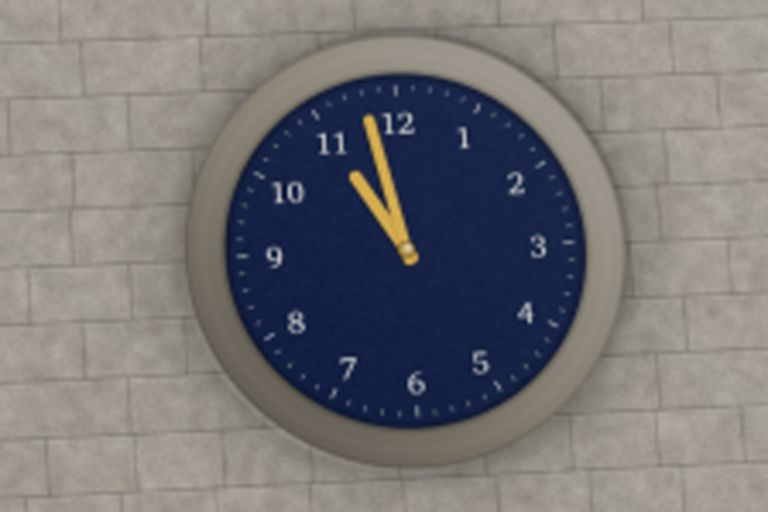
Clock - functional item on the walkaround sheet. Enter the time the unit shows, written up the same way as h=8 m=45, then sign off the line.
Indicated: h=10 m=58
